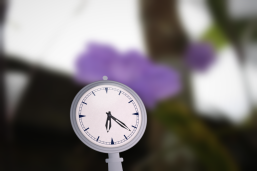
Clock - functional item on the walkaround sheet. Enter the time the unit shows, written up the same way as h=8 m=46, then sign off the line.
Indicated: h=6 m=22
